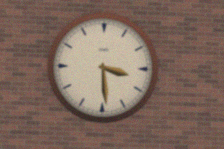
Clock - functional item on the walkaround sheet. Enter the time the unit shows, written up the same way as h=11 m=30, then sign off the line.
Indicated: h=3 m=29
